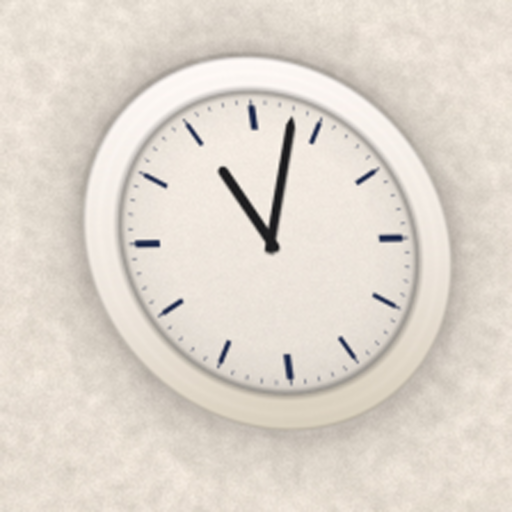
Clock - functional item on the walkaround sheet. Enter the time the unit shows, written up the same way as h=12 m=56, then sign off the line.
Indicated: h=11 m=3
